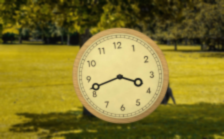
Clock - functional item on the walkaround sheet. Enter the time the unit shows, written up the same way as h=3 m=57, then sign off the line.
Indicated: h=3 m=42
